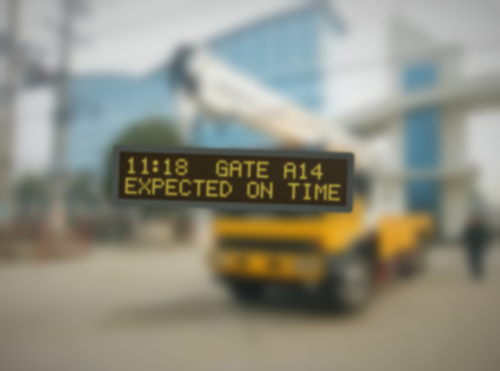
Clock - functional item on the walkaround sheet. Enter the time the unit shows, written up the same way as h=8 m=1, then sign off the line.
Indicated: h=11 m=18
